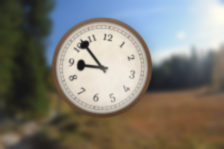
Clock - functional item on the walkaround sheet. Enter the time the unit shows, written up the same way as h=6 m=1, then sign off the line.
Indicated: h=8 m=52
